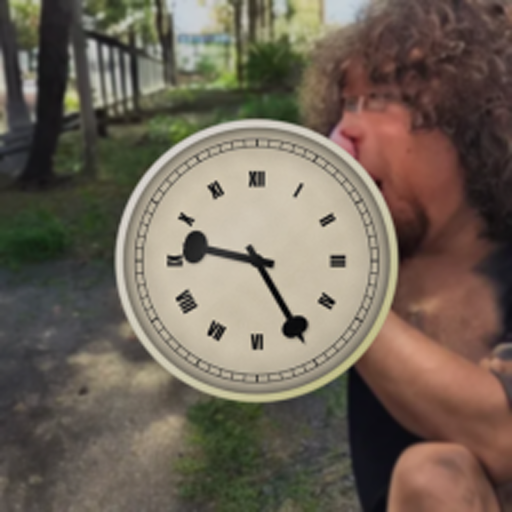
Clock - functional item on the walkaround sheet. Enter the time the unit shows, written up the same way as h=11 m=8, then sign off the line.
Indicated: h=9 m=25
